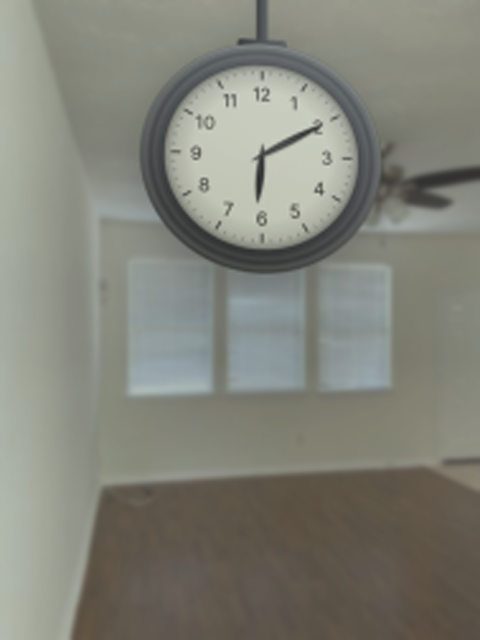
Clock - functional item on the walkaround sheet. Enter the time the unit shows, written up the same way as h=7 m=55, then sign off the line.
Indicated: h=6 m=10
